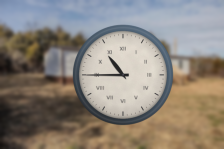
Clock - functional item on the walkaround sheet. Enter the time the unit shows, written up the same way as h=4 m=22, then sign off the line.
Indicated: h=10 m=45
